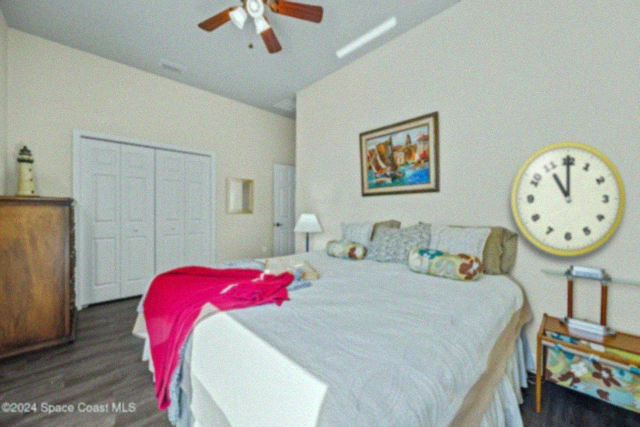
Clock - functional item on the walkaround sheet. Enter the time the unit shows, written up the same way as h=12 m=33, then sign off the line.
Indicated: h=11 m=0
